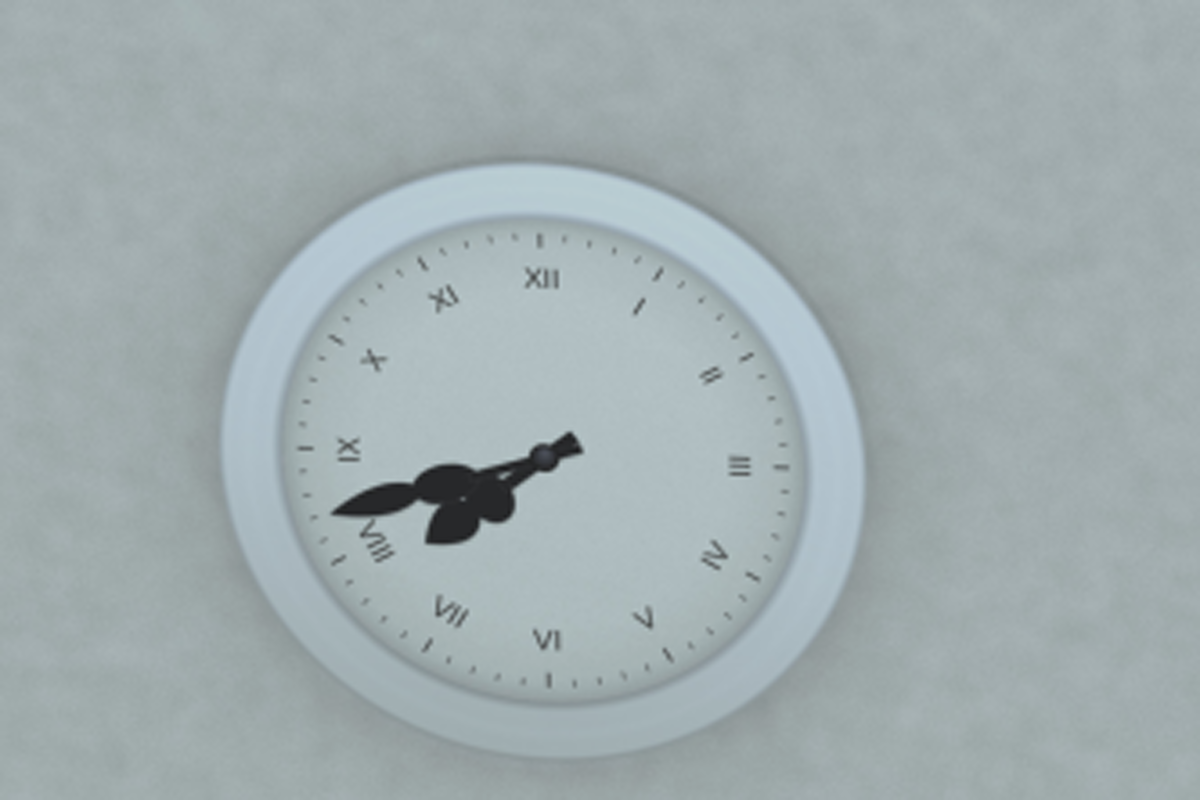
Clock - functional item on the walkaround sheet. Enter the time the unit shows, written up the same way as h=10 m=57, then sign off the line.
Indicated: h=7 m=42
